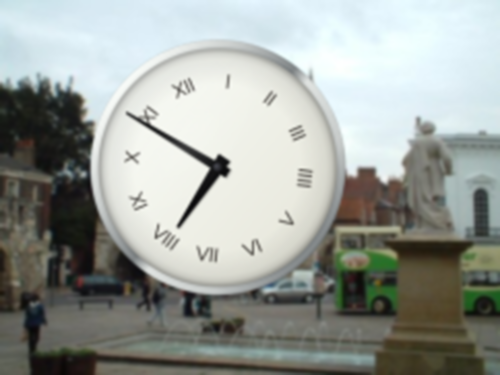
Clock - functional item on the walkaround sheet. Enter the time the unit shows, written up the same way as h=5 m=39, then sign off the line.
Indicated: h=7 m=54
